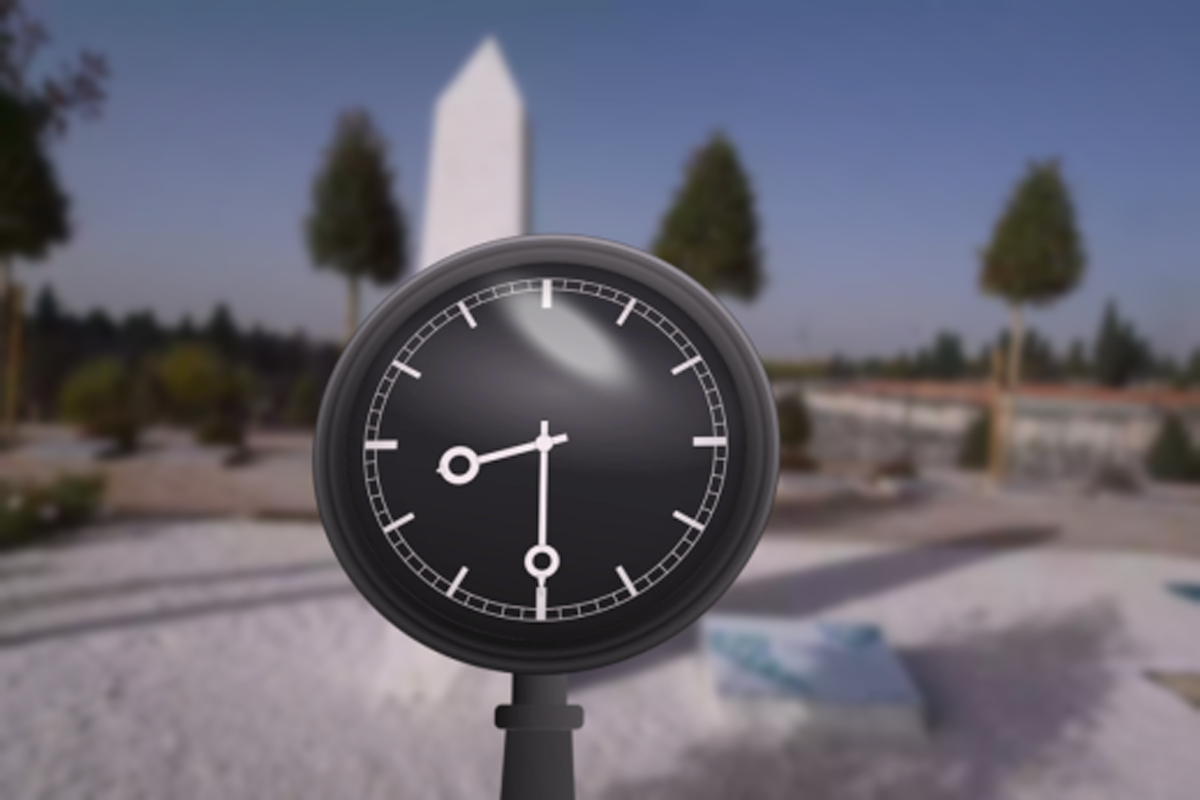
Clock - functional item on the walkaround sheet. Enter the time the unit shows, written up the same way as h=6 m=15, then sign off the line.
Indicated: h=8 m=30
